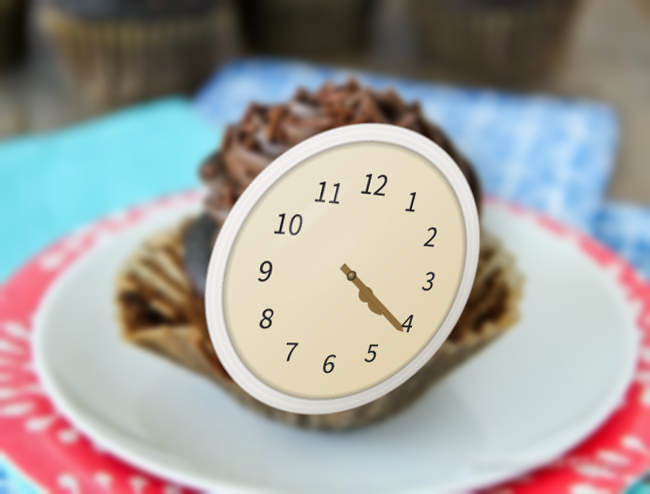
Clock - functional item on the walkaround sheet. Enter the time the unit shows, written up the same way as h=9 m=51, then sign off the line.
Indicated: h=4 m=21
